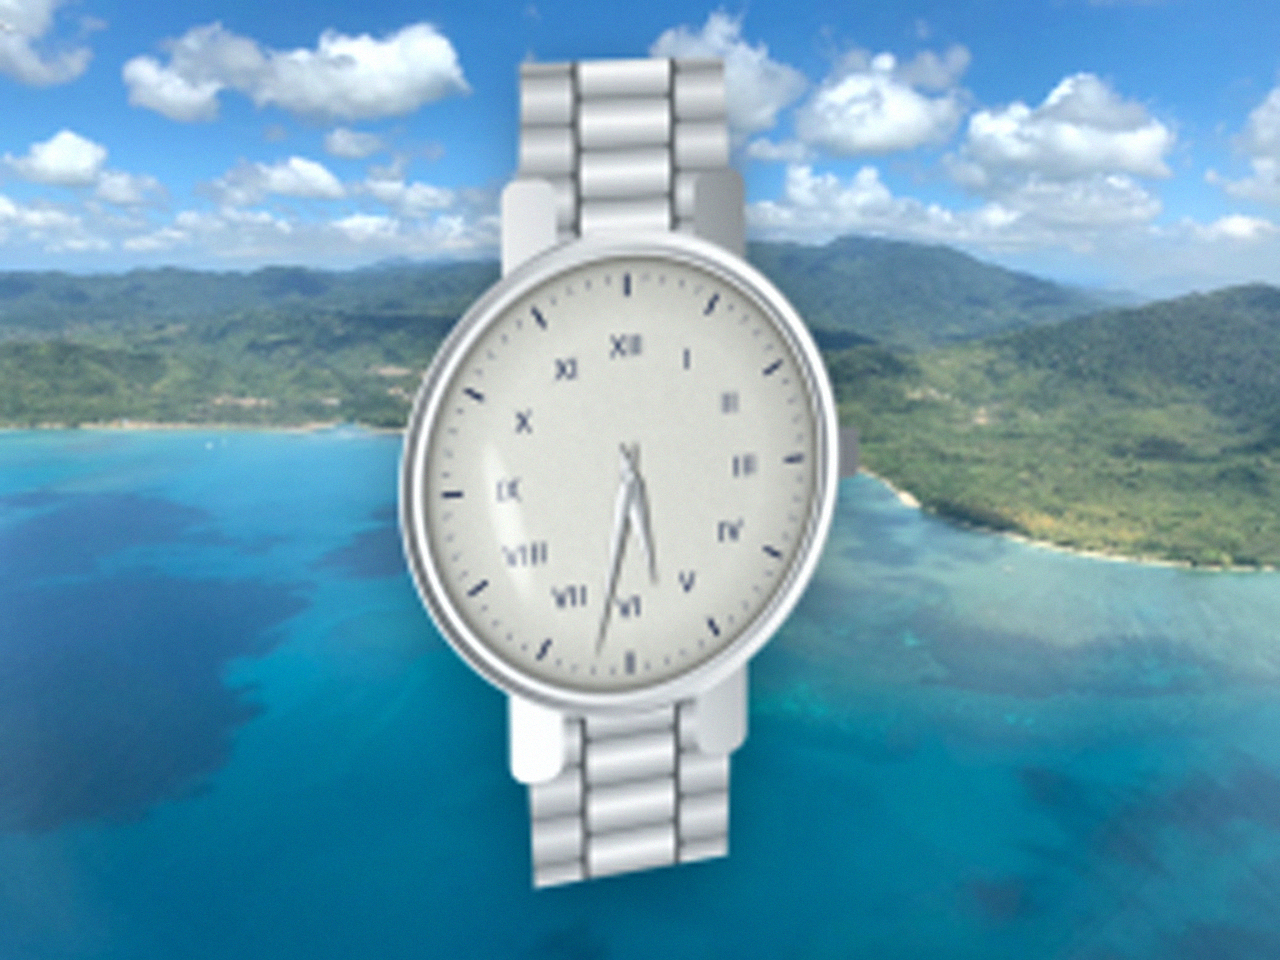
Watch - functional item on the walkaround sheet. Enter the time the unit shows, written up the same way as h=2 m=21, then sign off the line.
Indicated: h=5 m=32
